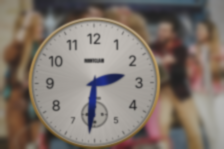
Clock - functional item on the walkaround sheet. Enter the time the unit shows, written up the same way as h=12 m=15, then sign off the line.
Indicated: h=2 m=31
